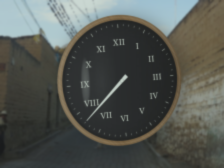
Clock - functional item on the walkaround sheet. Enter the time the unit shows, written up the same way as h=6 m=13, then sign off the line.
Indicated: h=7 m=38
